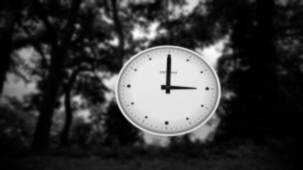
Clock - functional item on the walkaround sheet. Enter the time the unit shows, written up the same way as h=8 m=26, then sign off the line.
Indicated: h=3 m=0
